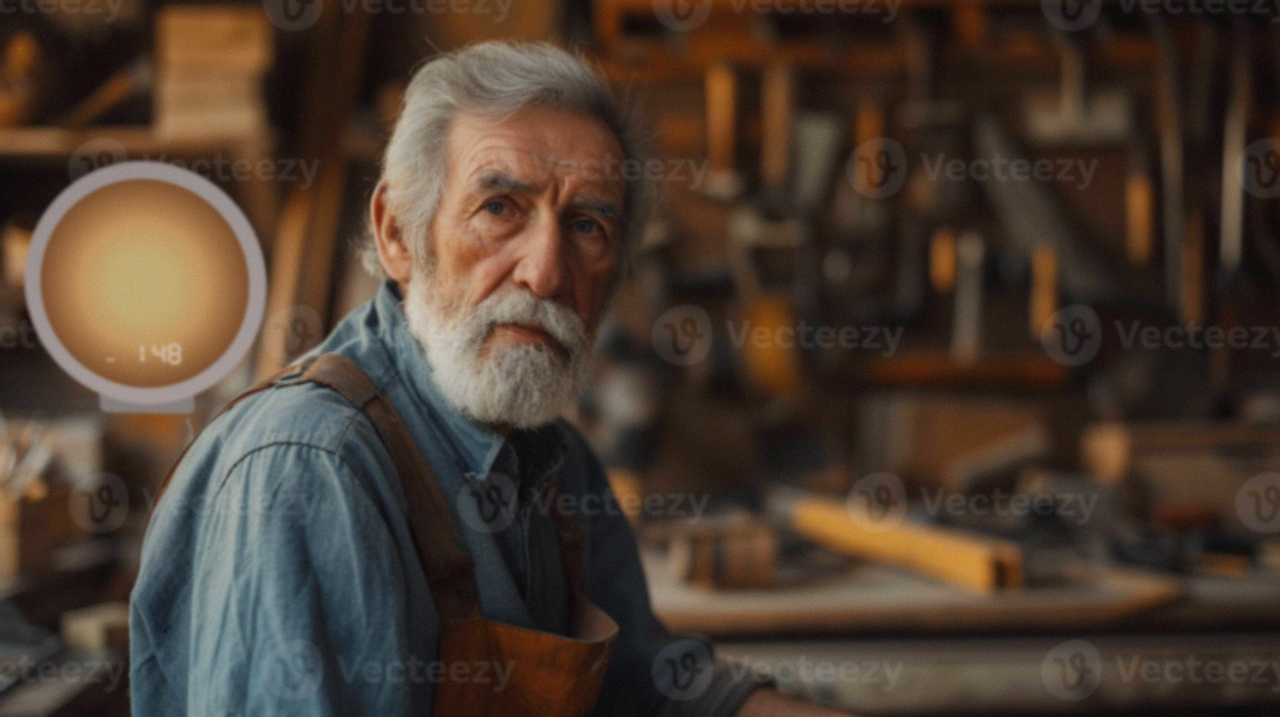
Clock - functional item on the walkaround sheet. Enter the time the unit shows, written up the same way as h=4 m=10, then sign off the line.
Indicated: h=1 m=48
